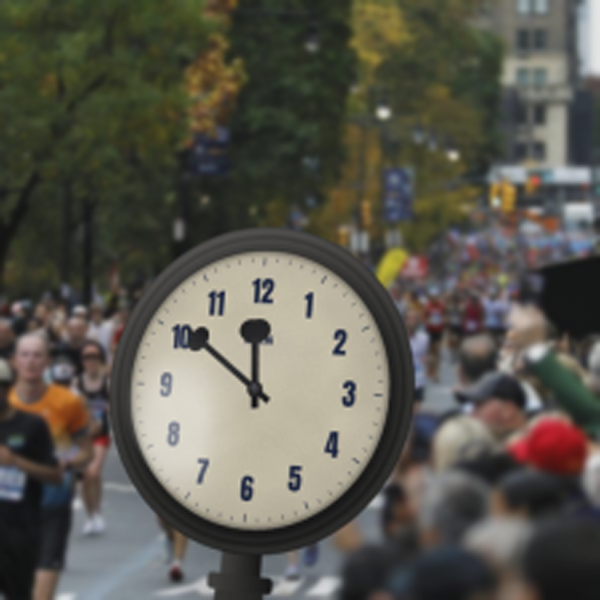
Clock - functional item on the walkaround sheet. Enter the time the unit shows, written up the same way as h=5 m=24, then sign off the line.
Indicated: h=11 m=51
